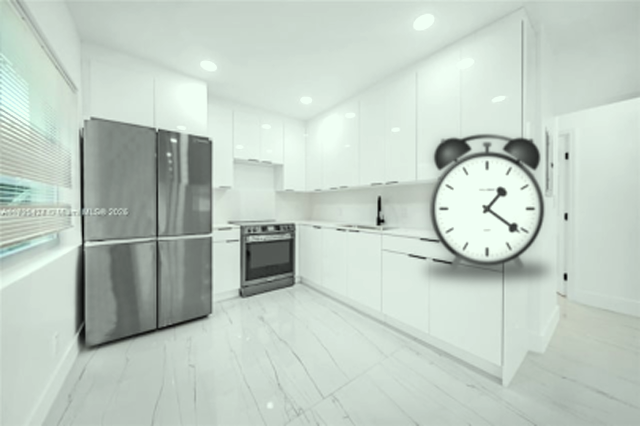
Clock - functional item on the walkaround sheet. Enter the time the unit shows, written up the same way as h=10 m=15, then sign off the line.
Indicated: h=1 m=21
